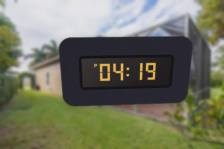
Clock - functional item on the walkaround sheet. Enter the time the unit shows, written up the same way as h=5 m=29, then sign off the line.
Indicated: h=4 m=19
